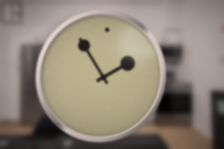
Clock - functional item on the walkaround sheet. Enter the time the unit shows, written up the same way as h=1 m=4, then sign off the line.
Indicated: h=1 m=54
